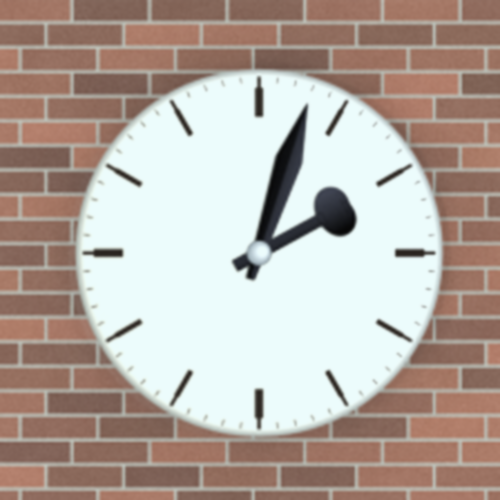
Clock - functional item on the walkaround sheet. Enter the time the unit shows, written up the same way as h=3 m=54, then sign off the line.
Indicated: h=2 m=3
